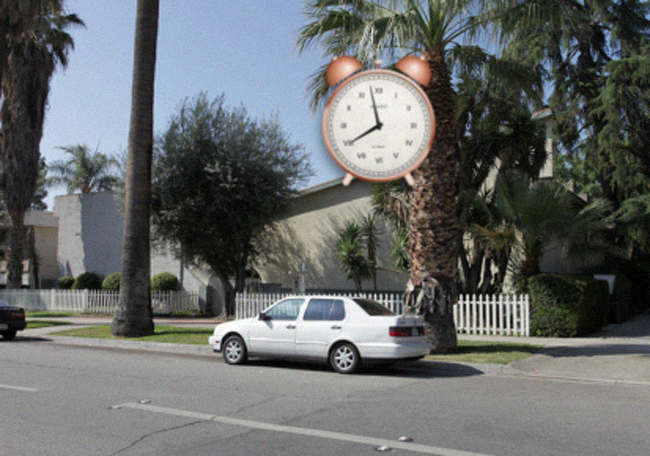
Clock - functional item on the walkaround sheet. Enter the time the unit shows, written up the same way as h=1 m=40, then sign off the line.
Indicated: h=7 m=58
